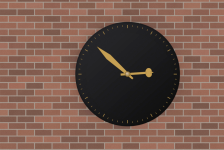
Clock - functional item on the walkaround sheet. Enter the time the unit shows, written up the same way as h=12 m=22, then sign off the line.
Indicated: h=2 m=52
